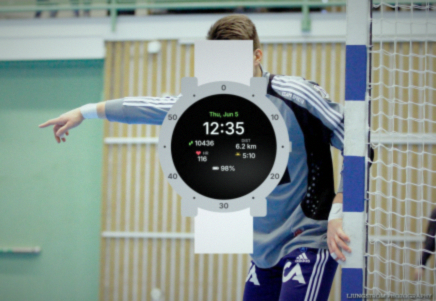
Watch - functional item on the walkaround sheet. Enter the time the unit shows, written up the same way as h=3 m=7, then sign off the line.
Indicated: h=12 m=35
